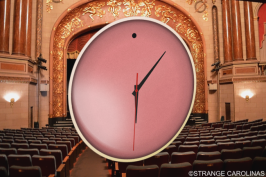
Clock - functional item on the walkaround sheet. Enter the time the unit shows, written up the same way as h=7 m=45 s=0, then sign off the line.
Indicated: h=6 m=7 s=31
